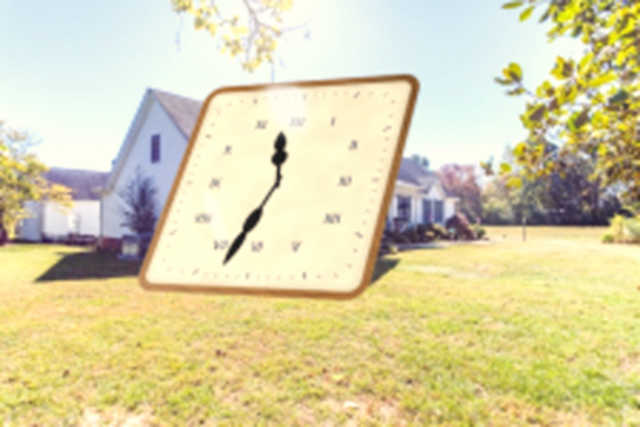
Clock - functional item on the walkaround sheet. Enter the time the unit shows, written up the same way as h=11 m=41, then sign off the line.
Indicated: h=11 m=33
